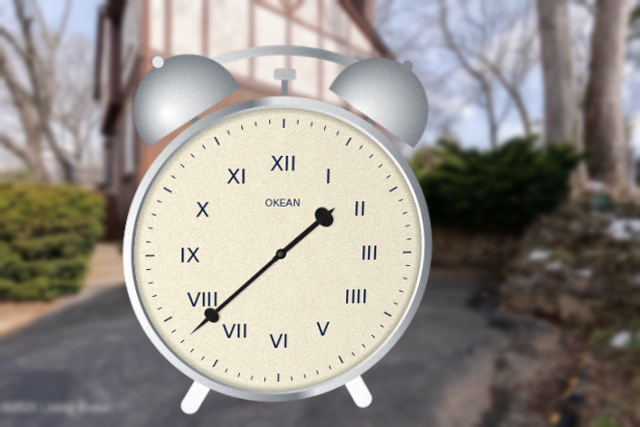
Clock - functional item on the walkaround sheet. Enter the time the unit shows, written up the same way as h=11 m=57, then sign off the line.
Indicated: h=1 m=38
